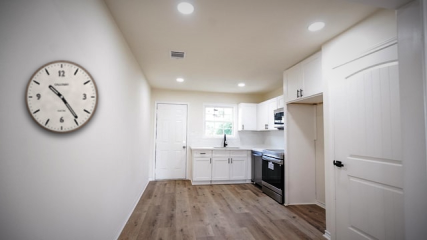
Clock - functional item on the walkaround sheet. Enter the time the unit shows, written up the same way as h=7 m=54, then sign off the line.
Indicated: h=10 m=24
